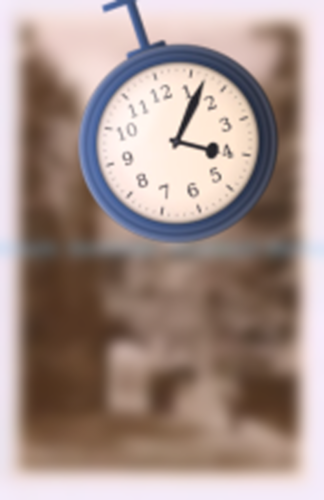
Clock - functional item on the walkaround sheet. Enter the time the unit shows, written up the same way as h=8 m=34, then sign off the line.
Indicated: h=4 m=7
